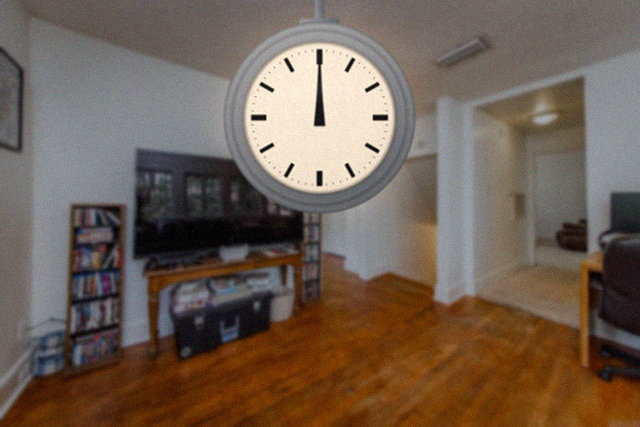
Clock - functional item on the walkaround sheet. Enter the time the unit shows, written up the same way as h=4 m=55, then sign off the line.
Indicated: h=12 m=0
